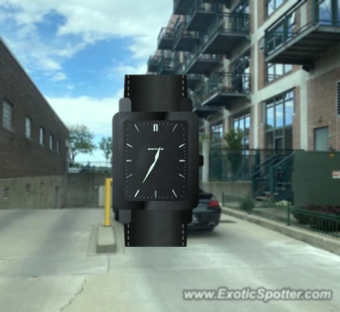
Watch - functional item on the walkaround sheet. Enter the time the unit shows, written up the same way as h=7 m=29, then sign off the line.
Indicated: h=12 m=35
